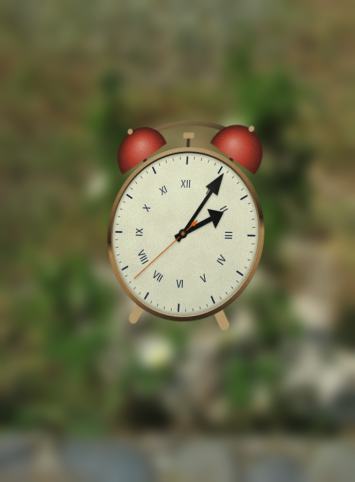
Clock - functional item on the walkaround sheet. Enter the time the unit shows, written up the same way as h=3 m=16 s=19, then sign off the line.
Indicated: h=2 m=5 s=38
